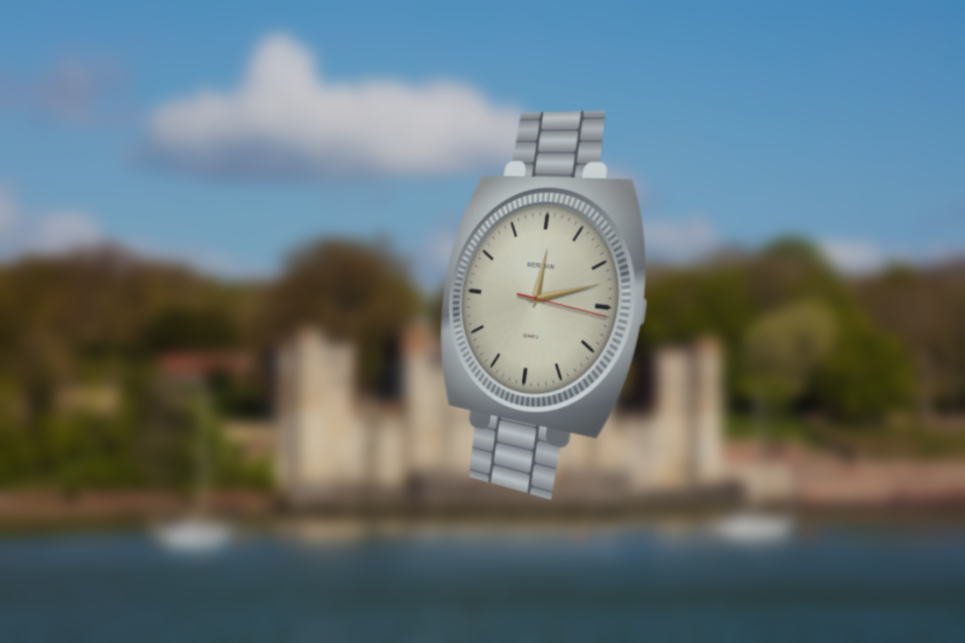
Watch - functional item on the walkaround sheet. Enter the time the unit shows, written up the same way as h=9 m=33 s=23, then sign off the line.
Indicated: h=12 m=12 s=16
